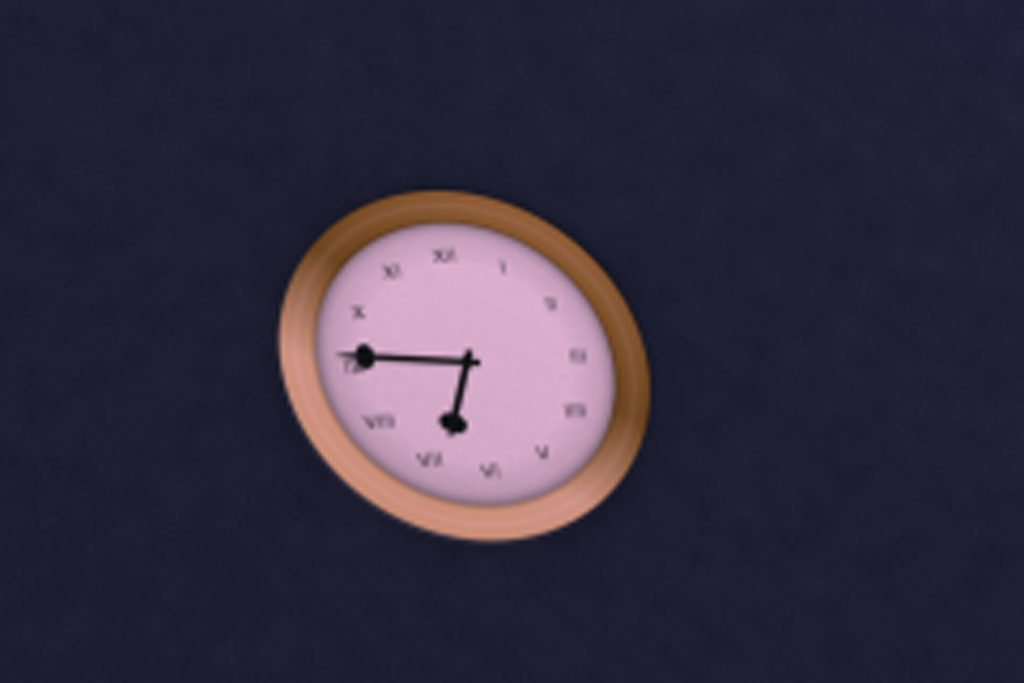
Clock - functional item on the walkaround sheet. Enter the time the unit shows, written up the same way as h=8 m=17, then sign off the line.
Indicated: h=6 m=46
